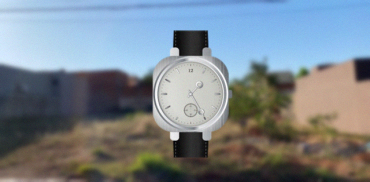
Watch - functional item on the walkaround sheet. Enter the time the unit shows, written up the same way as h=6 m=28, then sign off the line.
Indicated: h=1 m=25
